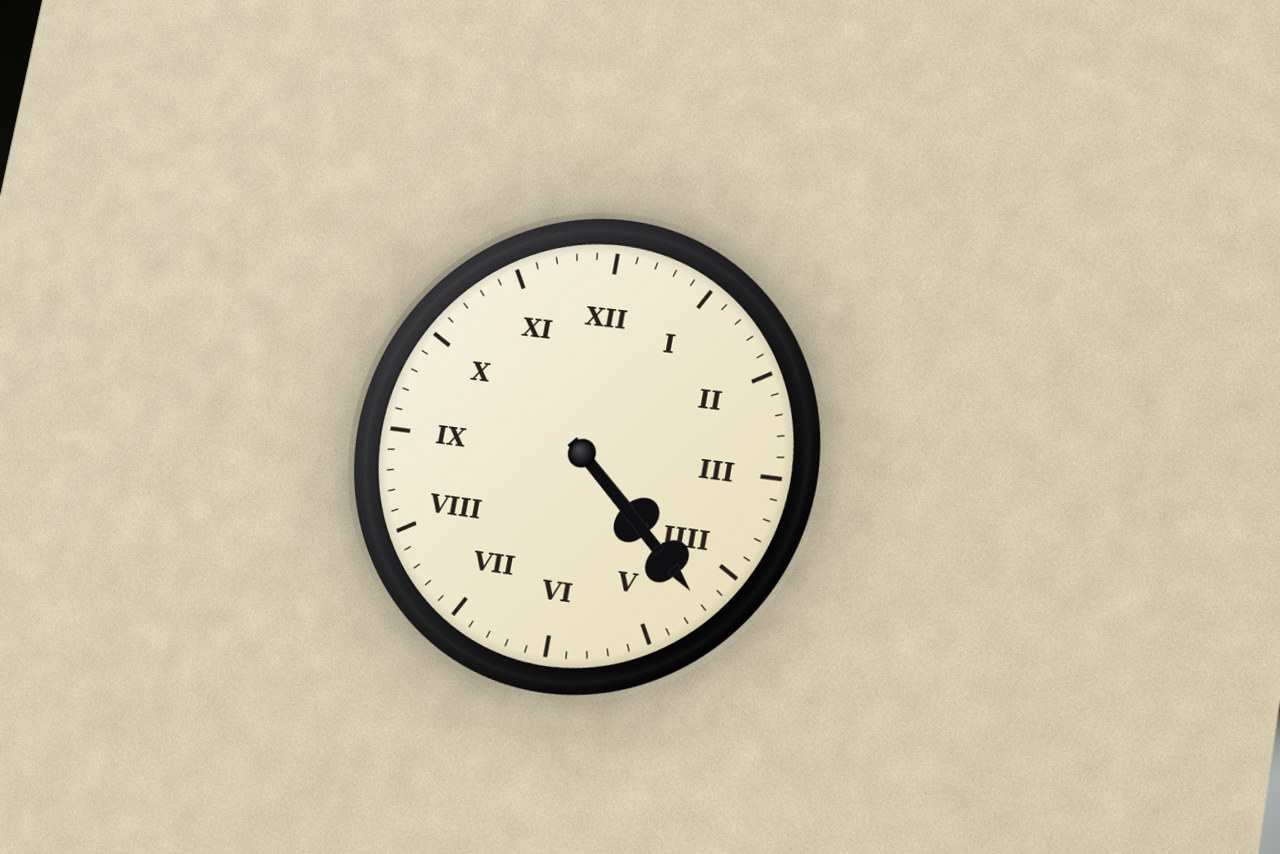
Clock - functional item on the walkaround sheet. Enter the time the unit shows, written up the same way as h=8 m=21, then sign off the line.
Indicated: h=4 m=22
